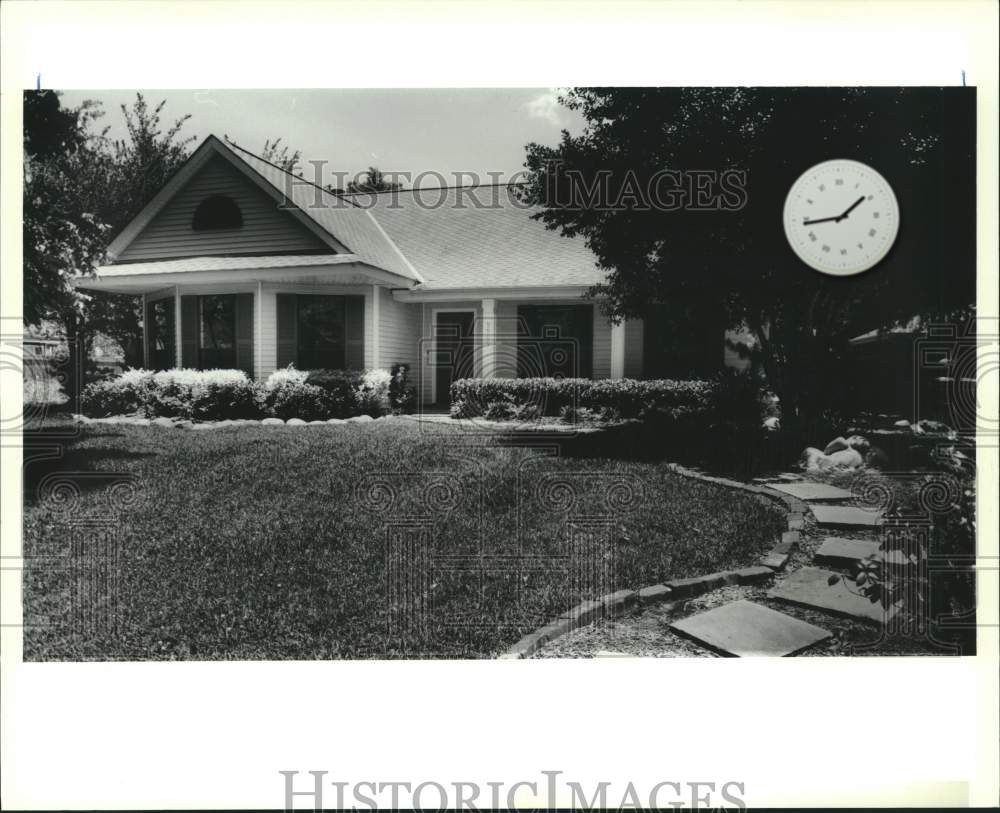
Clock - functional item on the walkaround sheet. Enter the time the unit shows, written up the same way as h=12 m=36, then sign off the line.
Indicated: h=1 m=44
